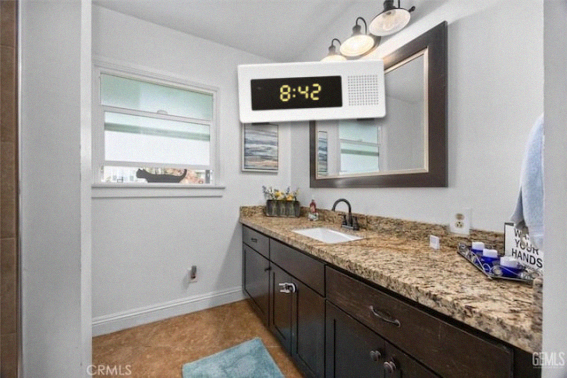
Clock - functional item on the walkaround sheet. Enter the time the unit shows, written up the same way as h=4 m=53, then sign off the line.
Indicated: h=8 m=42
